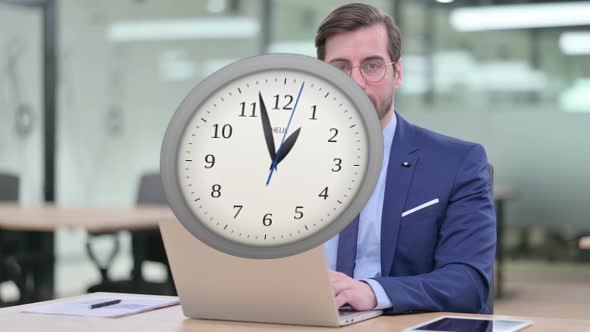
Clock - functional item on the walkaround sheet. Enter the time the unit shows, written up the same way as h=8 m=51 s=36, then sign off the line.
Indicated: h=12 m=57 s=2
